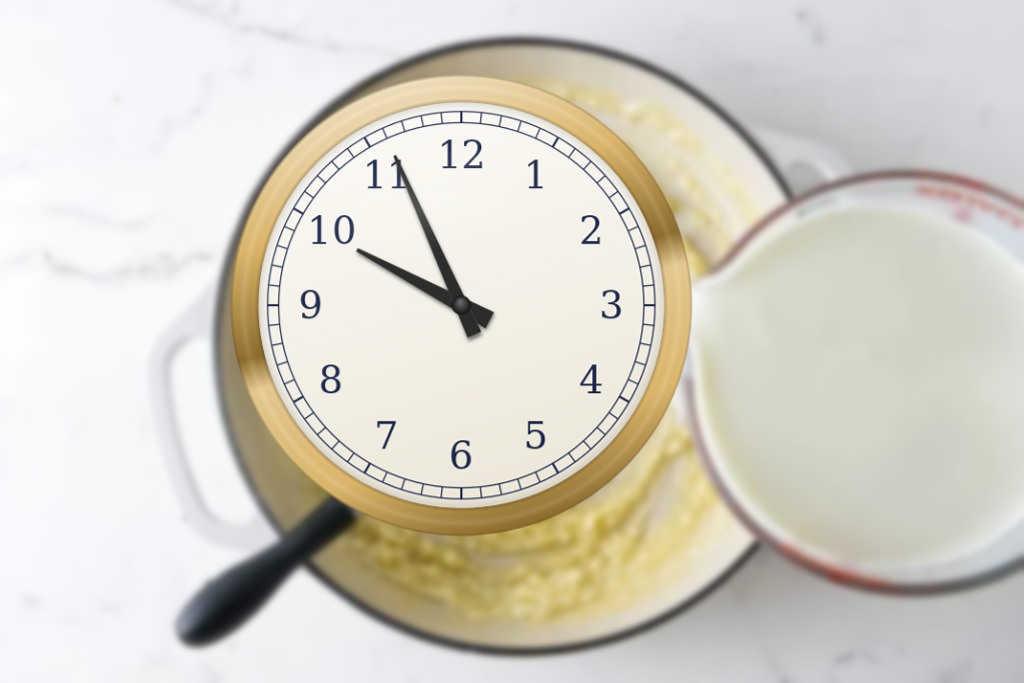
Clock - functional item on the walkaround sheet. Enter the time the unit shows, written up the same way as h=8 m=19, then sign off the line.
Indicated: h=9 m=56
